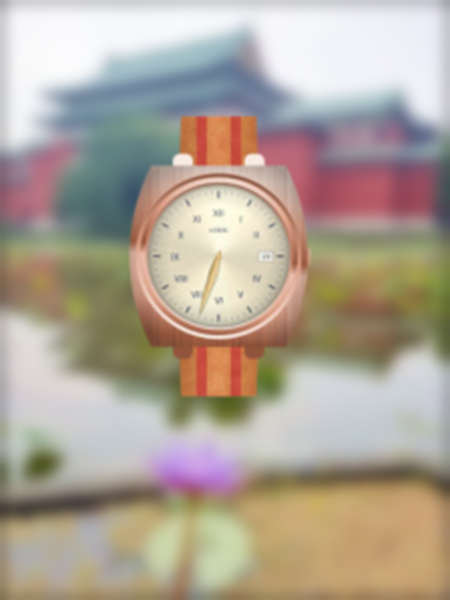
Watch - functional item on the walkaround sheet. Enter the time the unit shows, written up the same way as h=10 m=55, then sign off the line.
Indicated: h=6 m=33
